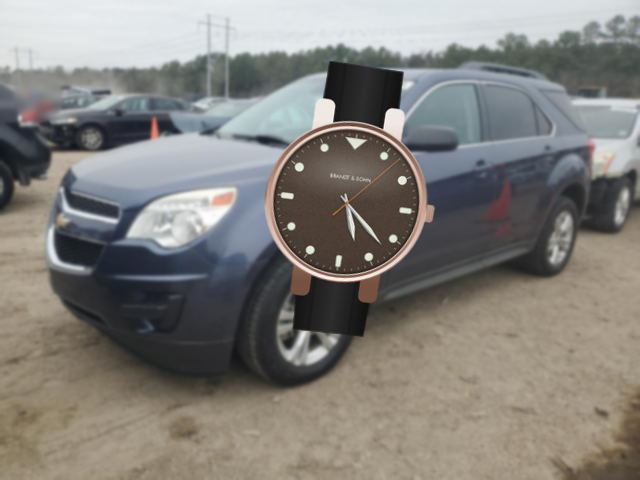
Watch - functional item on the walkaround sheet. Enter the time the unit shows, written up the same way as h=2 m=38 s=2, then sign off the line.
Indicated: h=5 m=22 s=7
